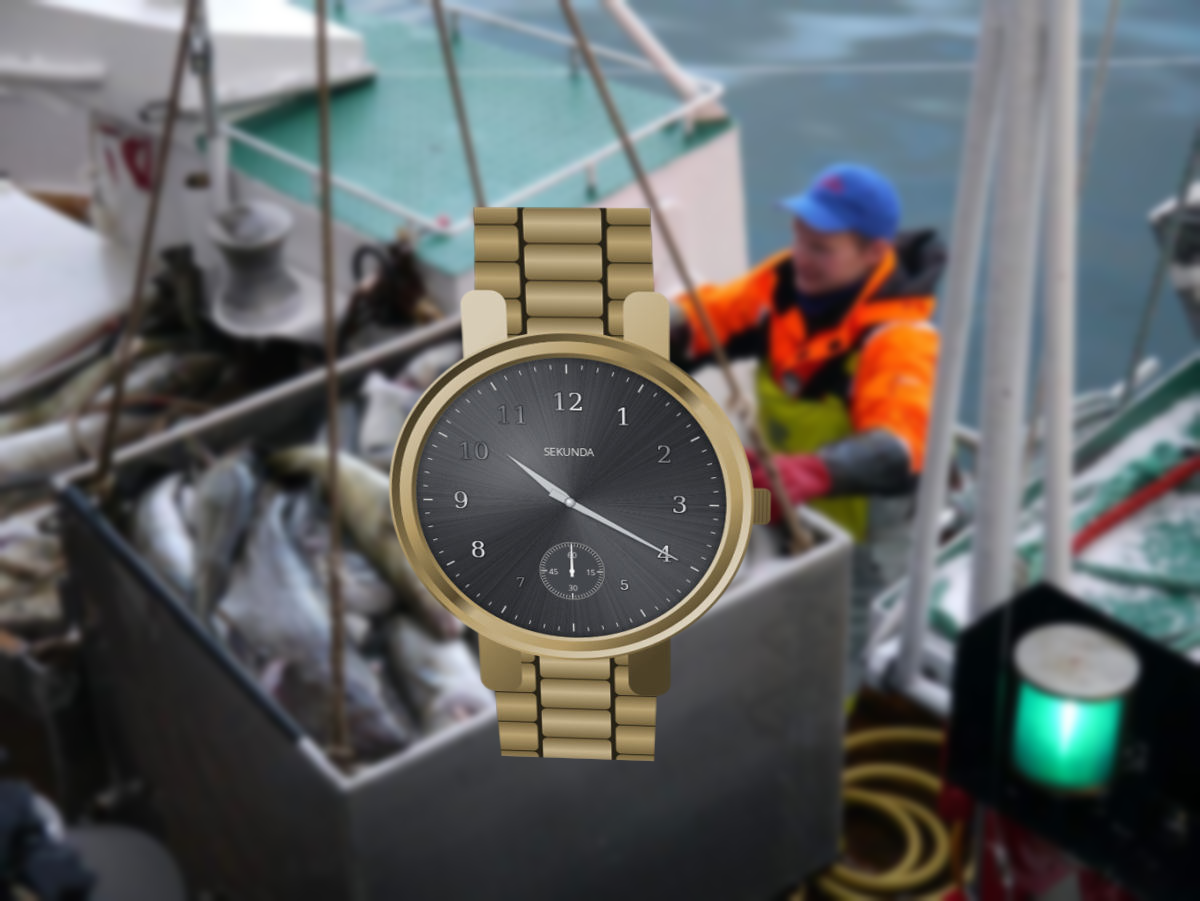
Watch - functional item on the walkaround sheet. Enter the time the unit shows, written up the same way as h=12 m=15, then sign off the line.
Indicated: h=10 m=20
